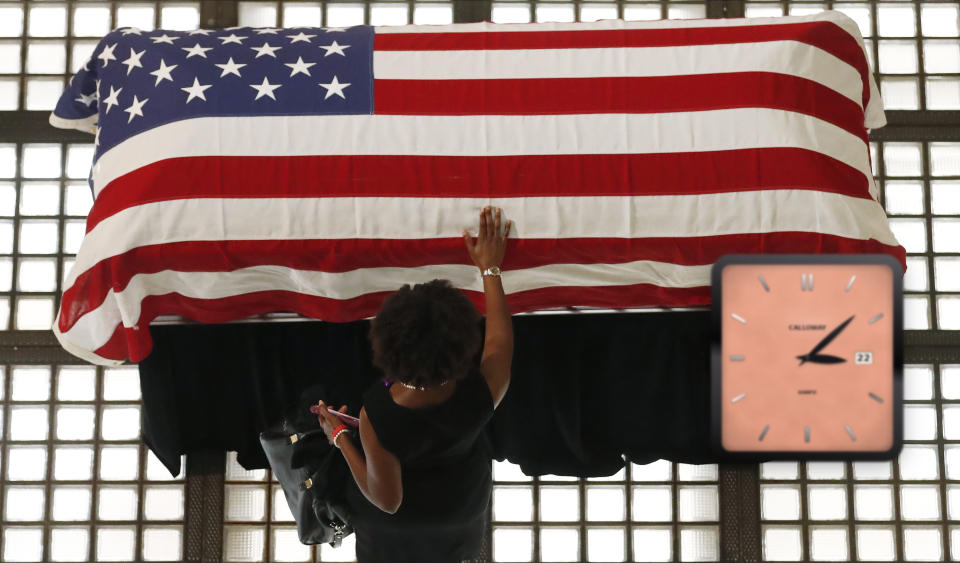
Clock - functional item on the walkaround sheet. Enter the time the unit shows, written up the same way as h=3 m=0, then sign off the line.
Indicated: h=3 m=8
